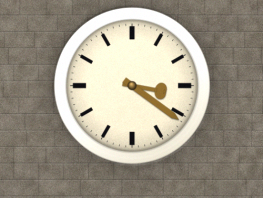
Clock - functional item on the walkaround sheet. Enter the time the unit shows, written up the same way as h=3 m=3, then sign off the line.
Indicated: h=3 m=21
